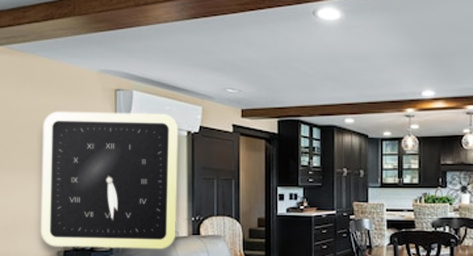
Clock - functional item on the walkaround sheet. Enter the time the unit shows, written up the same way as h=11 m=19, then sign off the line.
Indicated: h=5 m=29
